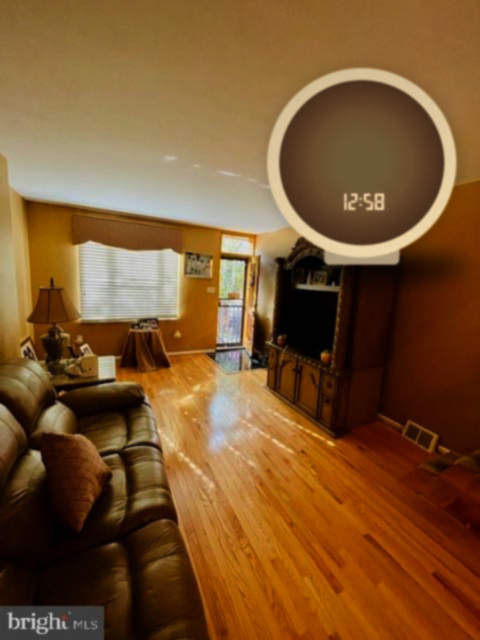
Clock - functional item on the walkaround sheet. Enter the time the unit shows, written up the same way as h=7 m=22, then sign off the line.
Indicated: h=12 m=58
